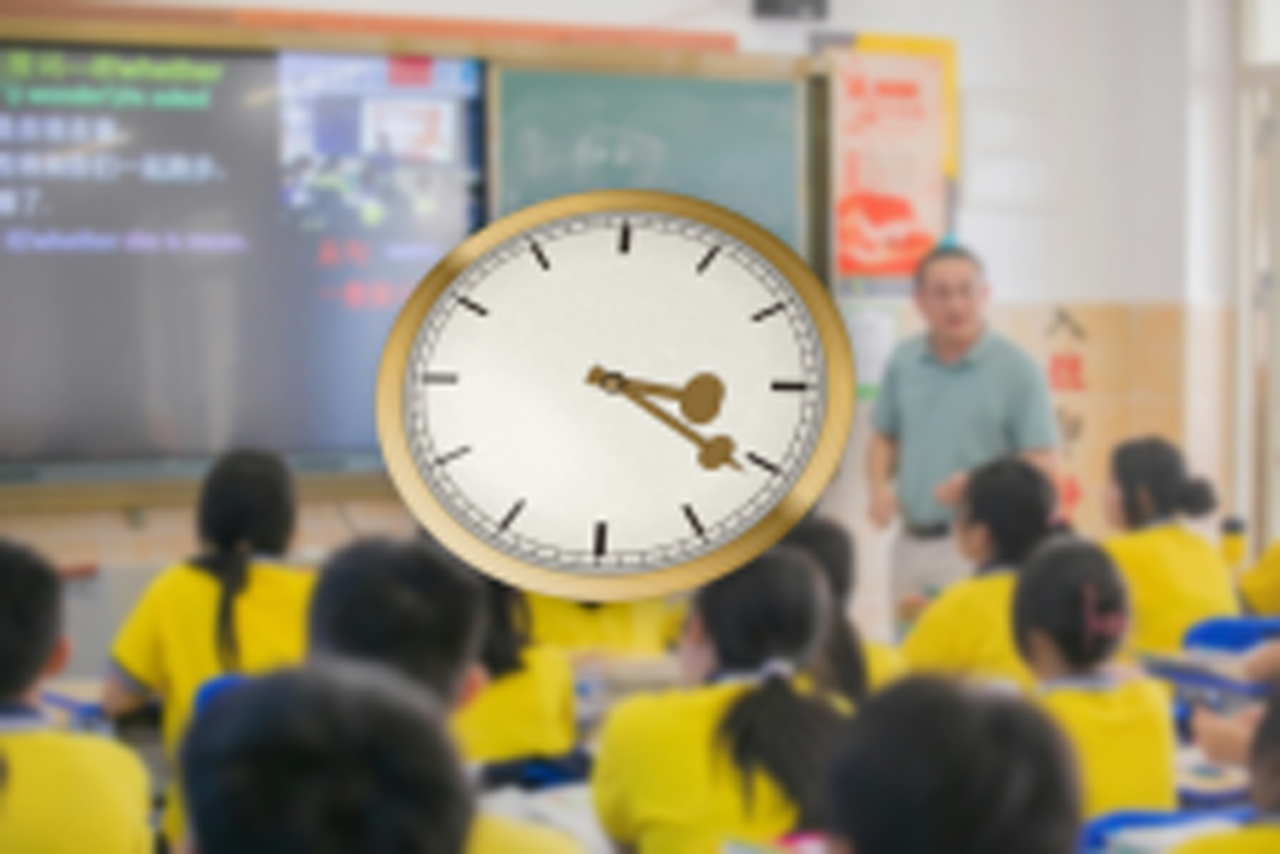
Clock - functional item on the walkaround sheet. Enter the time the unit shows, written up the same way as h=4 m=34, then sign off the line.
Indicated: h=3 m=21
